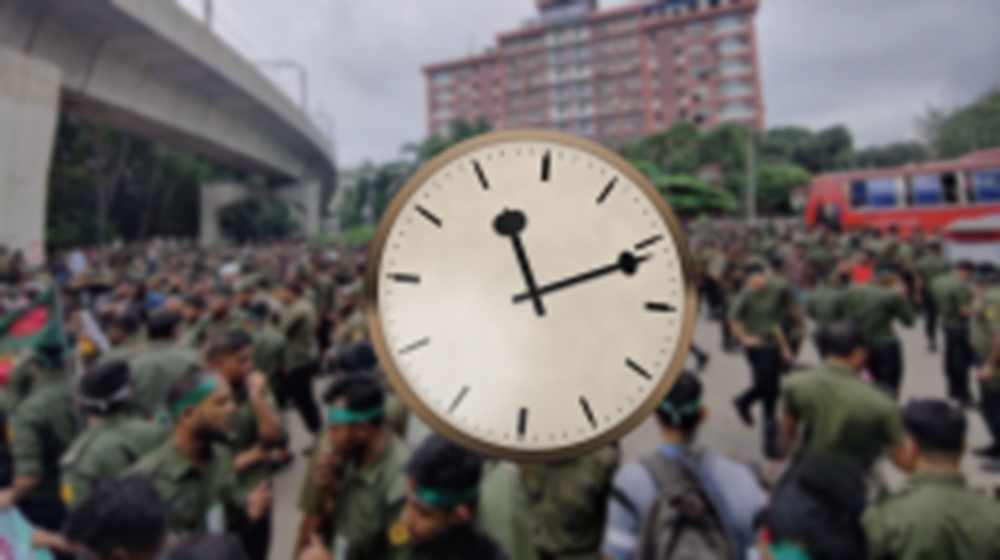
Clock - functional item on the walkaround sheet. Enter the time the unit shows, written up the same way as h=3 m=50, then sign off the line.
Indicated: h=11 m=11
